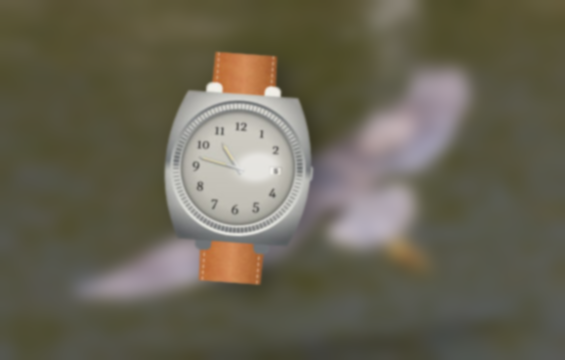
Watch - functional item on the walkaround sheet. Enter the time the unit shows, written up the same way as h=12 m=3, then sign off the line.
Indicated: h=10 m=47
